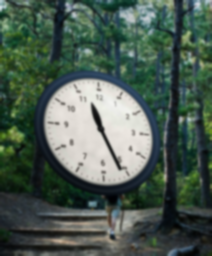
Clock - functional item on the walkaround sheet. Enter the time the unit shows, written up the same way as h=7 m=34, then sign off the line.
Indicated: h=11 m=26
